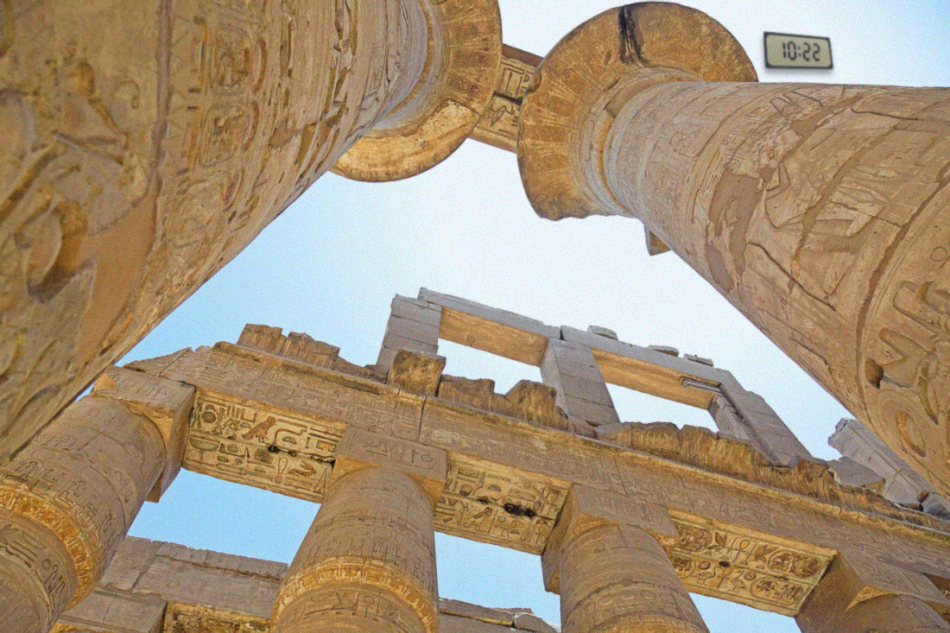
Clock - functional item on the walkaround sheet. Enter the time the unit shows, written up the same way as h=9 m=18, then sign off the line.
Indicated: h=10 m=22
